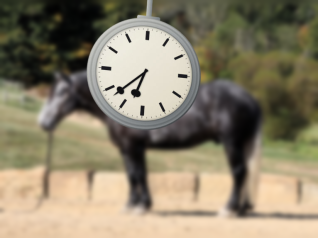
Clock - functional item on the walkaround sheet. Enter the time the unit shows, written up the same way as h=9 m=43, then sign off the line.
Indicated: h=6 m=38
